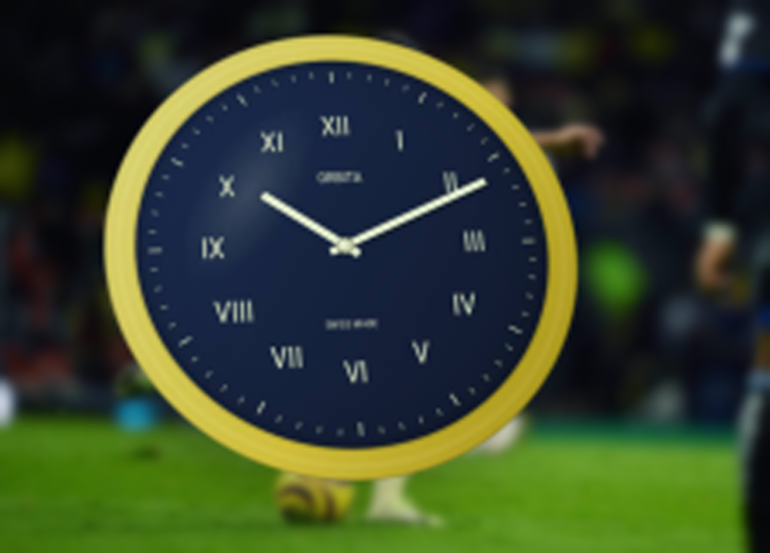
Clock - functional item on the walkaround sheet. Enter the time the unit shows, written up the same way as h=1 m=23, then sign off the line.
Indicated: h=10 m=11
